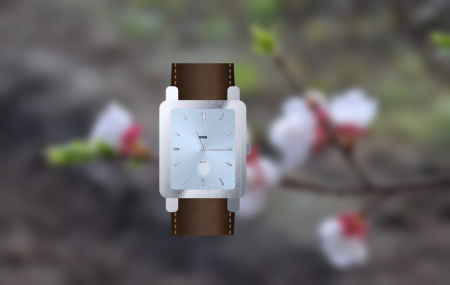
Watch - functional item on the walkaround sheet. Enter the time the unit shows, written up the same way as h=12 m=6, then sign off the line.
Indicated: h=11 m=15
